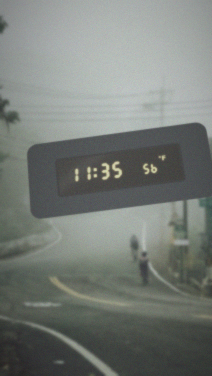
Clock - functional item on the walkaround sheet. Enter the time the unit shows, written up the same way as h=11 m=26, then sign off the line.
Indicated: h=11 m=35
